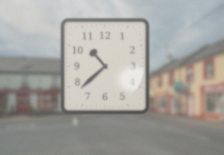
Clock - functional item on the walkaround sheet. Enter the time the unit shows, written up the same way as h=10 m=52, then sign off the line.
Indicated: h=10 m=38
